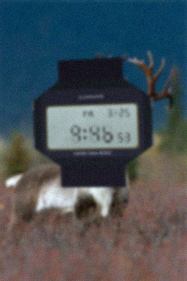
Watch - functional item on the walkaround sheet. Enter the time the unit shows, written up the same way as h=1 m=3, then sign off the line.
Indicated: h=9 m=46
